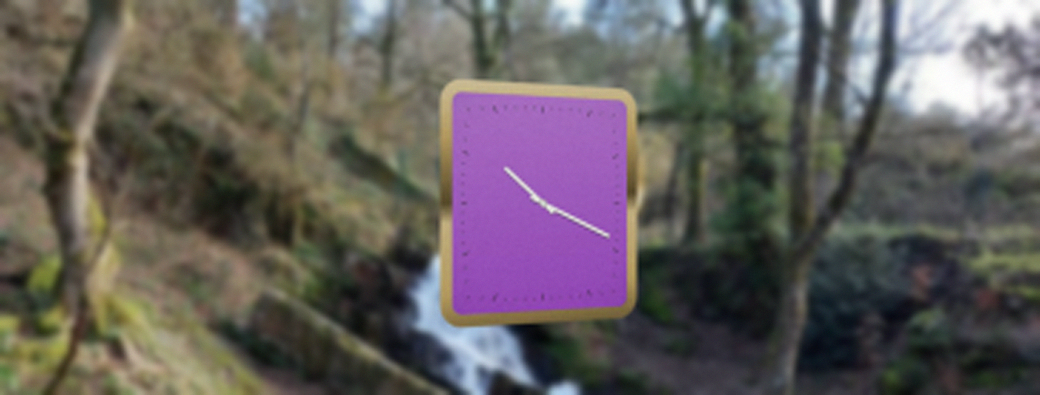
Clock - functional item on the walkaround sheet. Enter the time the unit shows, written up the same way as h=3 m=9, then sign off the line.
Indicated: h=10 m=19
